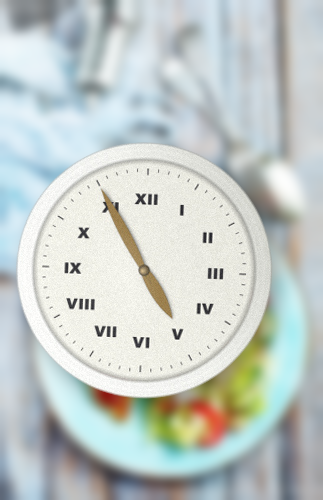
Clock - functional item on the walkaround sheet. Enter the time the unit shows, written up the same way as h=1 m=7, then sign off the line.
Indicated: h=4 m=55
